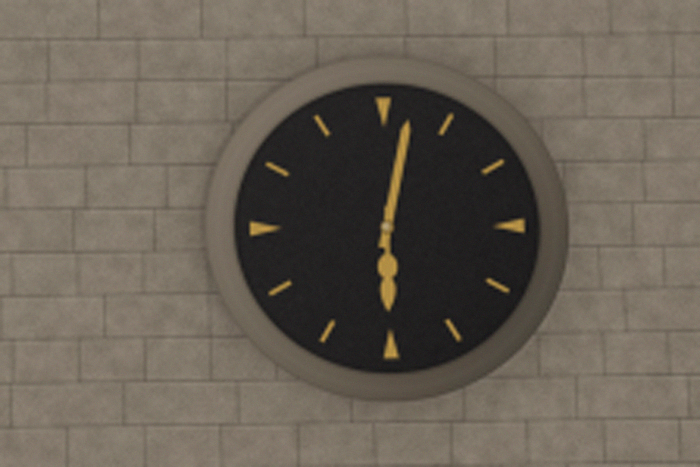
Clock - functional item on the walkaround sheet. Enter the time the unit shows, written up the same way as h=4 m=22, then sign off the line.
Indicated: h=6 m=2
